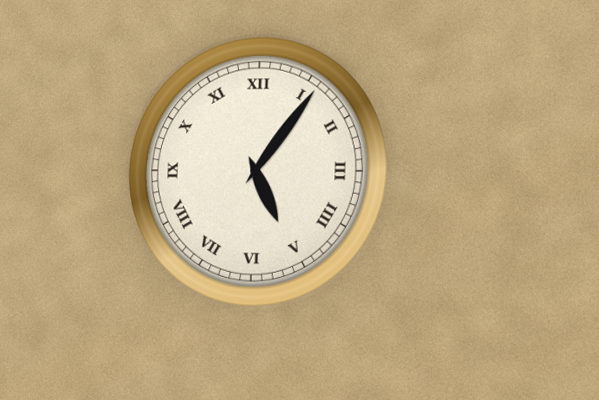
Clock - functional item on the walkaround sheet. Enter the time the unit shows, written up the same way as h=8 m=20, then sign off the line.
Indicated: h=5 m=6
